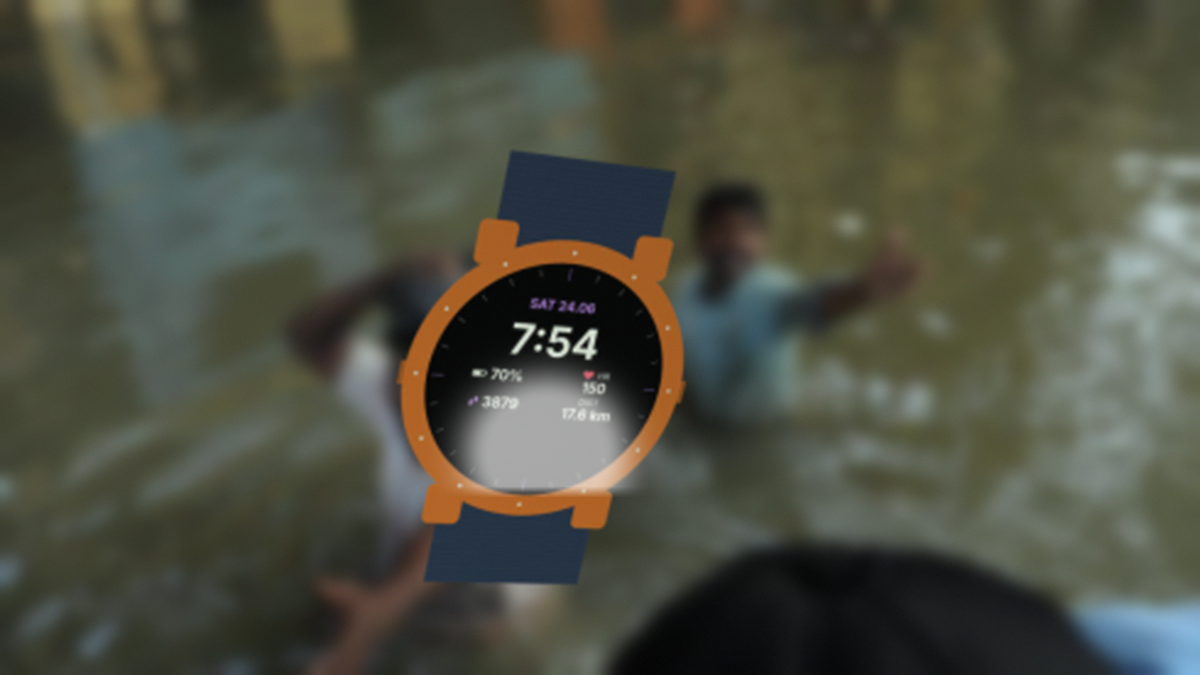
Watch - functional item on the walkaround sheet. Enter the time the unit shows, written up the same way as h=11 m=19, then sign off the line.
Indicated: h=7 m=54
